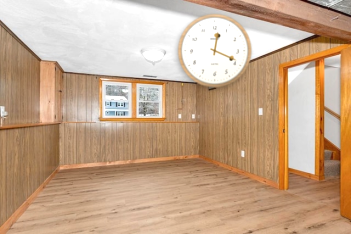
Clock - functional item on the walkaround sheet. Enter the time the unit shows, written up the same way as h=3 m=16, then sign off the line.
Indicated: h=12 m=19
